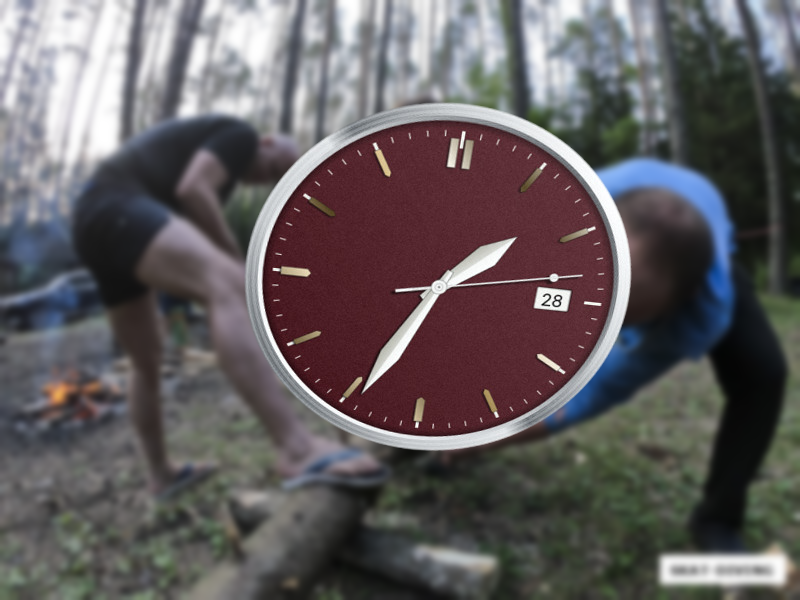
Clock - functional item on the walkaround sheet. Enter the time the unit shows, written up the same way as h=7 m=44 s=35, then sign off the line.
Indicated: h=1 m=34 s=13
